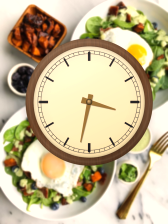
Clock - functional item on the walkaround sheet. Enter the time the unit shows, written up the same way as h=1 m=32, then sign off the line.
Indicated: h=3 m=32
